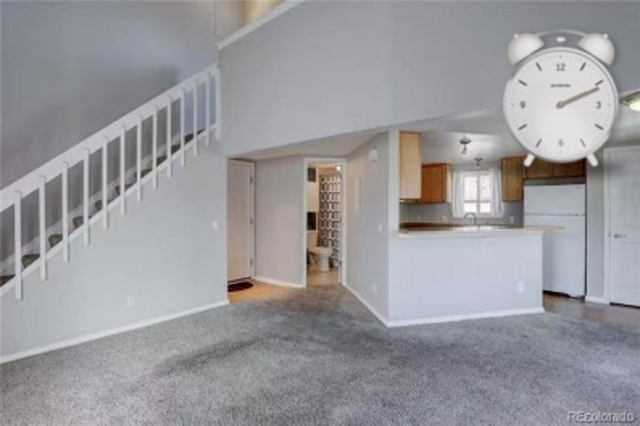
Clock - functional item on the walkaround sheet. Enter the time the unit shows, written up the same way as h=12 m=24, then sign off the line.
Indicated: h=2 m=11
